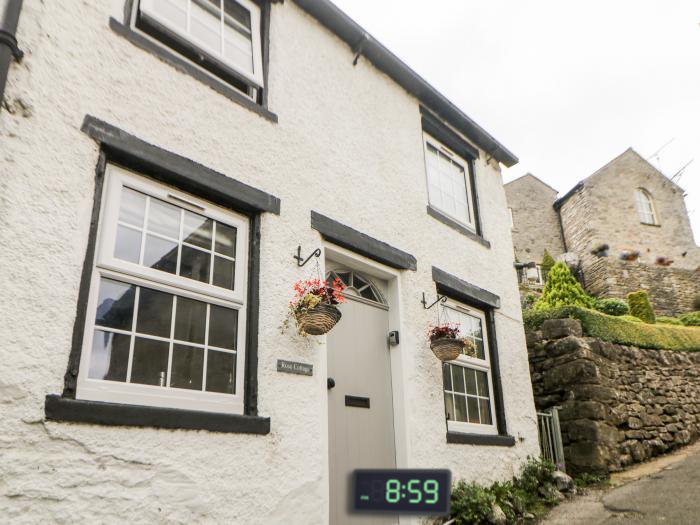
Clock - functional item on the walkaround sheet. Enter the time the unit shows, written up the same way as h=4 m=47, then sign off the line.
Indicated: h=8 m=59
